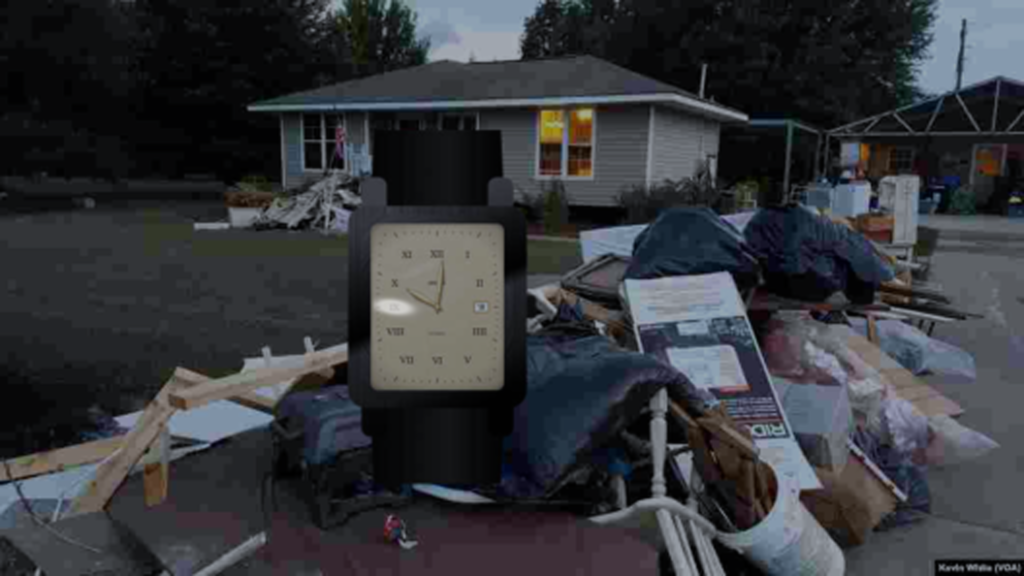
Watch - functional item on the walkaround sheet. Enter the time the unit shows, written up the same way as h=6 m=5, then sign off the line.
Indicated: h=10 m=1
